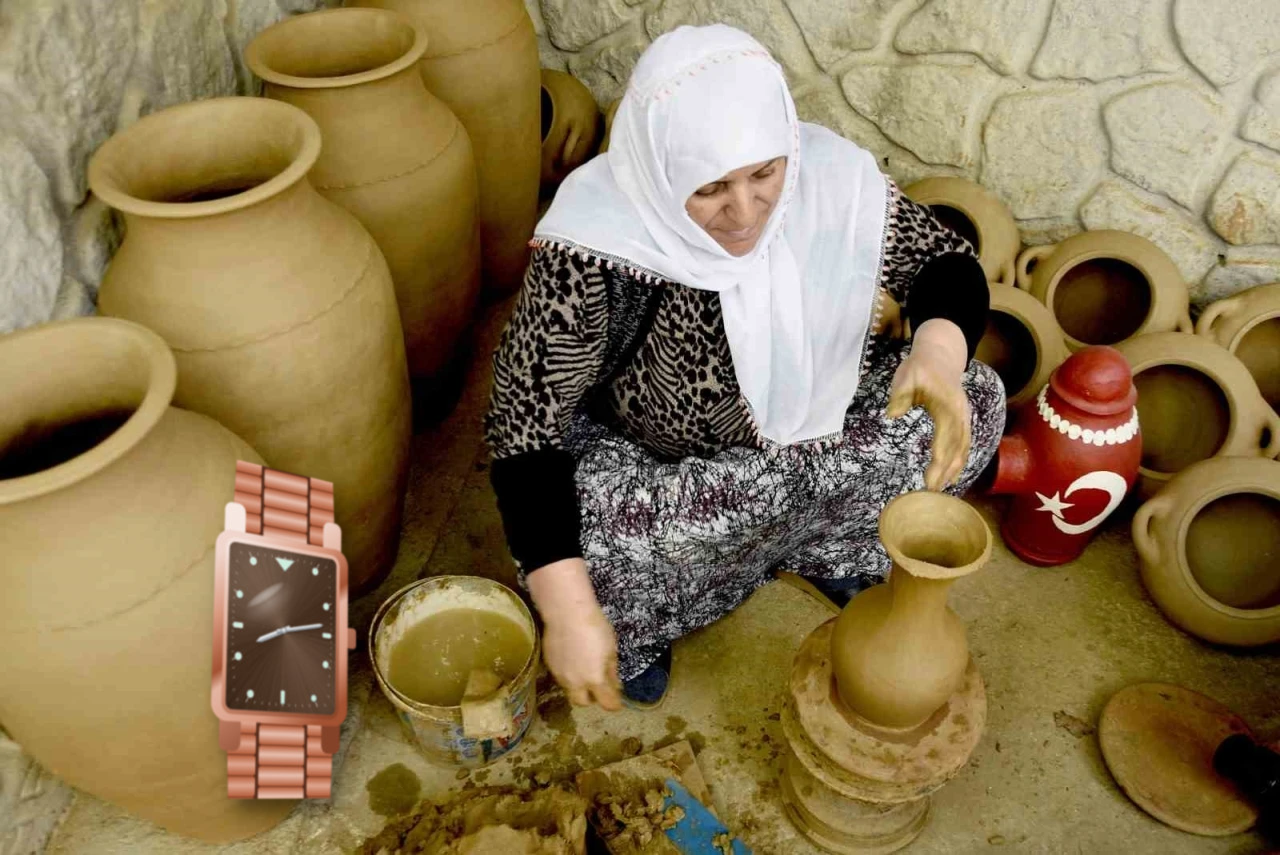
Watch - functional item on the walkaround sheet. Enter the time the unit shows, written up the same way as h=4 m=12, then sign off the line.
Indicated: h=8 m=13
